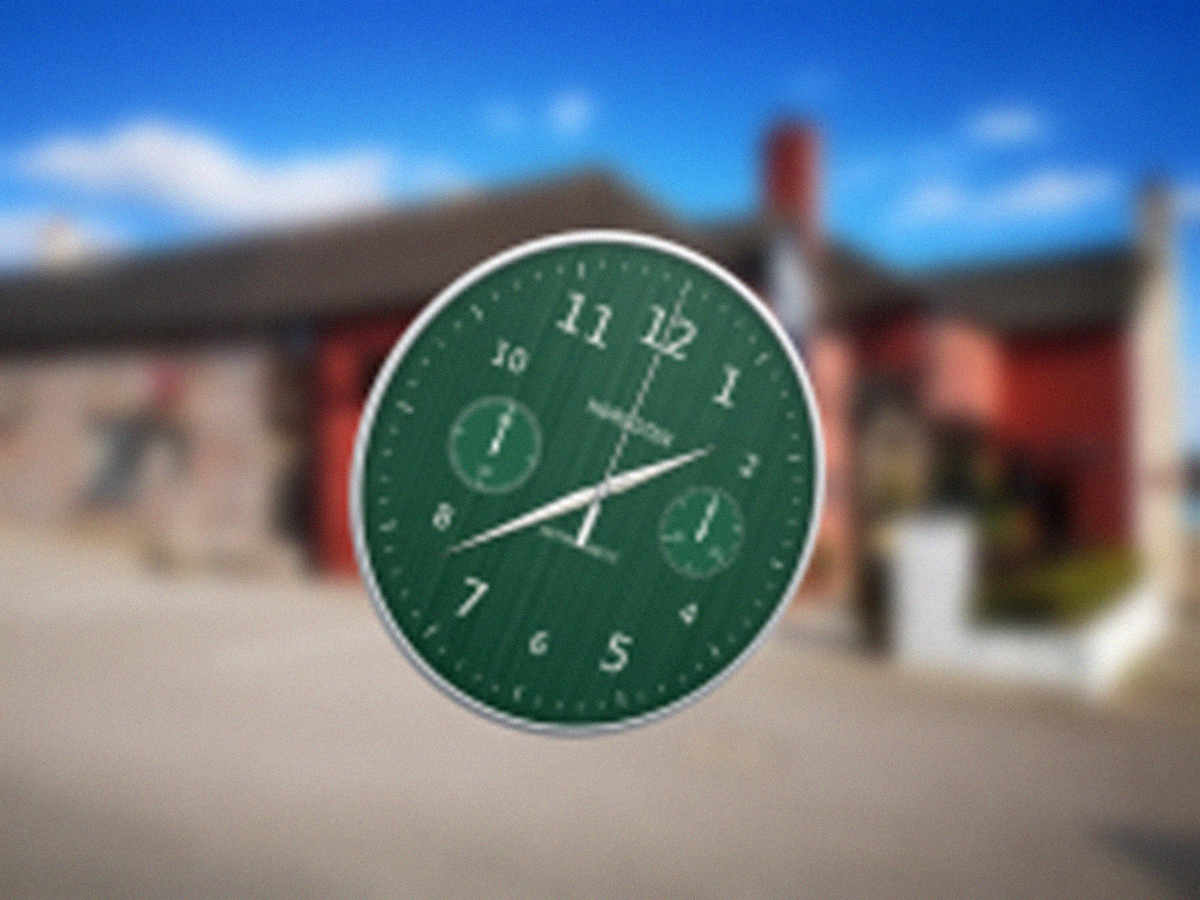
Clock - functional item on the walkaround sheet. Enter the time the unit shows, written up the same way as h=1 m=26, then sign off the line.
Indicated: h=1 m=38
